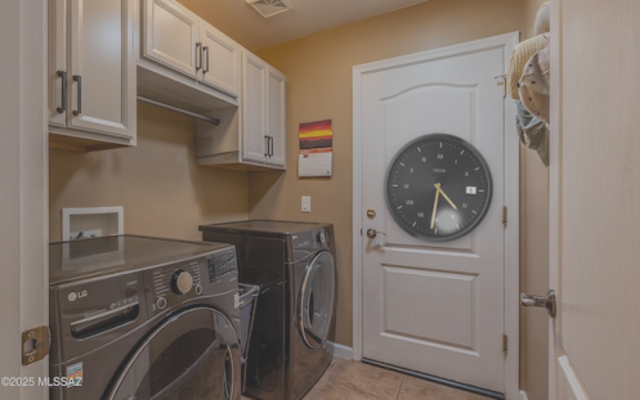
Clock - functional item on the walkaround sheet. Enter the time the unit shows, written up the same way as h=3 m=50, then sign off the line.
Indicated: h=4 m=31
